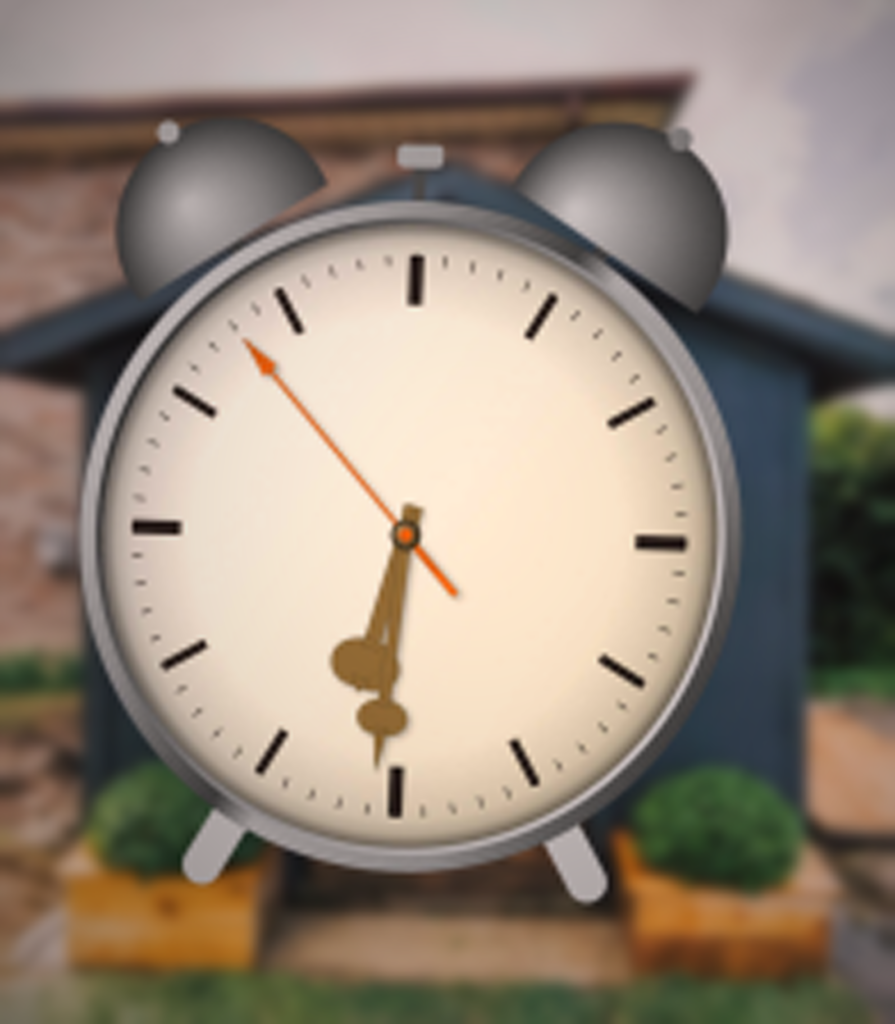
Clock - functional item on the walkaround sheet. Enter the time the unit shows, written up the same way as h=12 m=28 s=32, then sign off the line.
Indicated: h=6 m=30 s=53
